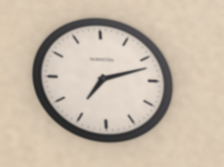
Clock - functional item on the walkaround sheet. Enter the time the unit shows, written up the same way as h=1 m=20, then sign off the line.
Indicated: h=7 m=12
